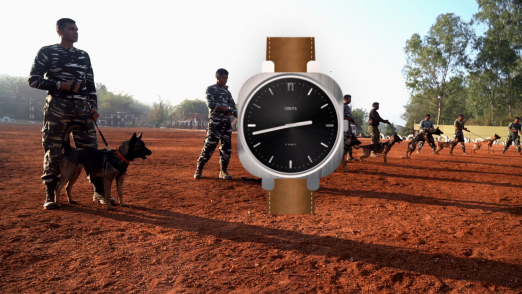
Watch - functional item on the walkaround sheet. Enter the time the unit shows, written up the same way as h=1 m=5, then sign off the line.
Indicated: h=2 m=43
